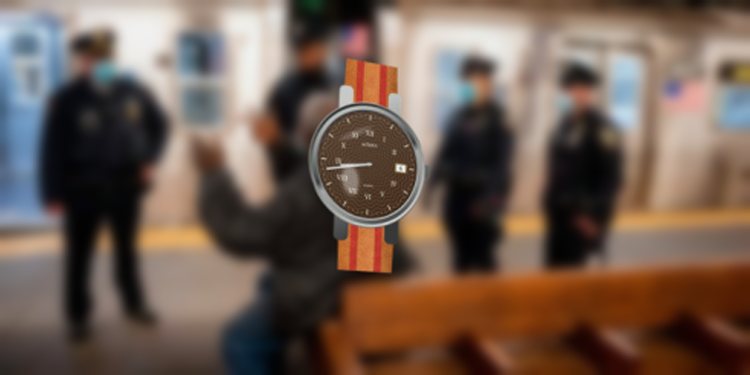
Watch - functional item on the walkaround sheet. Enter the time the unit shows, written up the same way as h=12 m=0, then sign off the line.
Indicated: h=8 m=43
